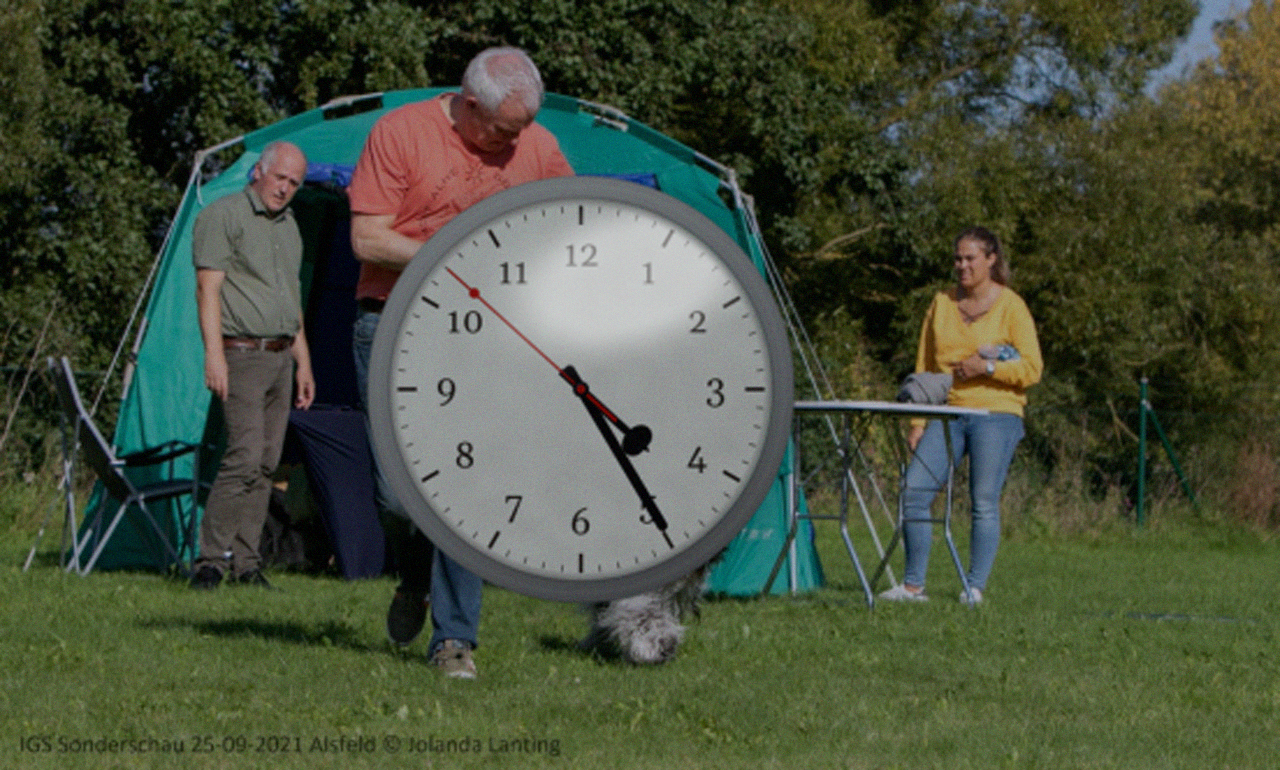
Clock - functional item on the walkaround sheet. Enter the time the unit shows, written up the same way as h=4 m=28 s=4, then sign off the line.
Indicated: h=4 m=24 s=52
